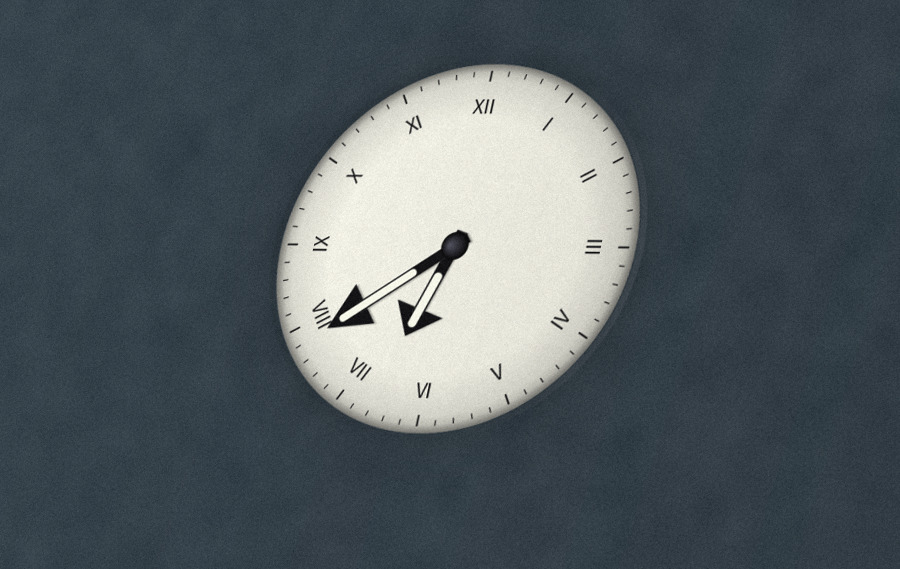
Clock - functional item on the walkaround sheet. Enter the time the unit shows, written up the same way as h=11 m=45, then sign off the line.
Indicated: h=6 m=39
